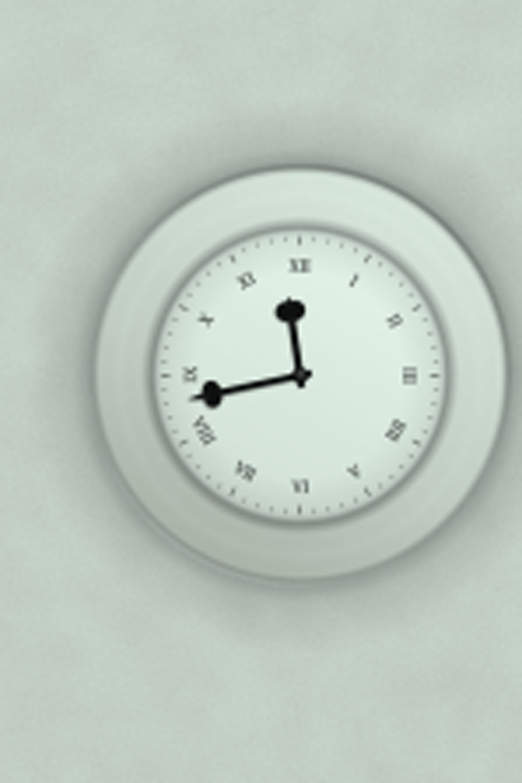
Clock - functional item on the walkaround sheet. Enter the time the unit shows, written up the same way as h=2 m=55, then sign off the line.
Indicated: h=11 m=43
